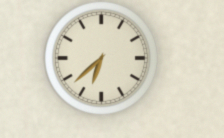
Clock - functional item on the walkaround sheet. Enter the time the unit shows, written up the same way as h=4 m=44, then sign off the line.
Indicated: h=6 m=38
